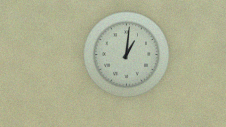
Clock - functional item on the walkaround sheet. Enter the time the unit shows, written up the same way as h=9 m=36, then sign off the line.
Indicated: h=1 m=1
